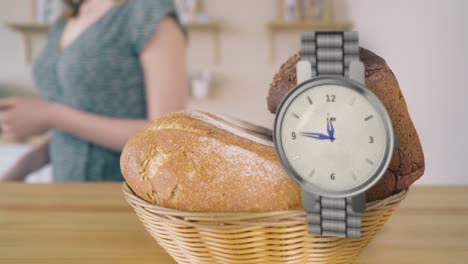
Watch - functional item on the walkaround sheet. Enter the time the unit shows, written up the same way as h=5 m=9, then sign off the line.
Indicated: h=11 m=46
